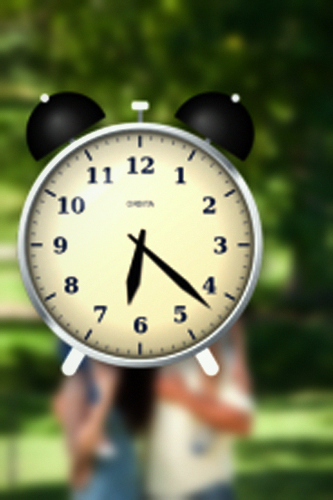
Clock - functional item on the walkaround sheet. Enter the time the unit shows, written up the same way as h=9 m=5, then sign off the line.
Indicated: h=6 m=22
